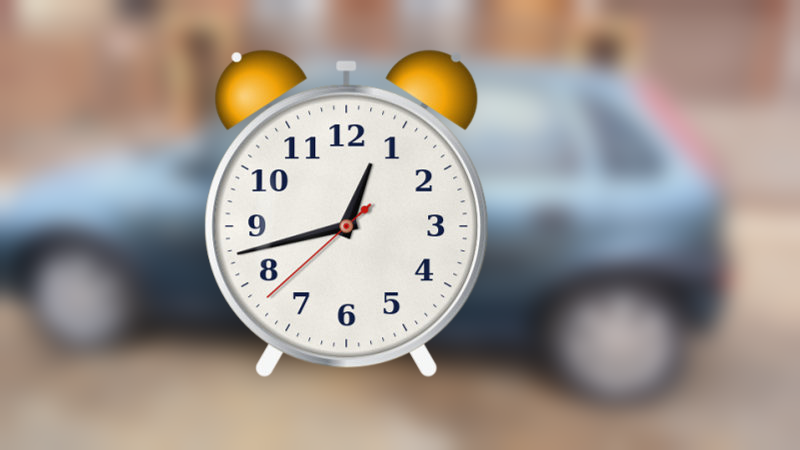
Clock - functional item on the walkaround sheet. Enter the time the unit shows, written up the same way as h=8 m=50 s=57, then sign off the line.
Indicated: h=12 m=42 s=38
